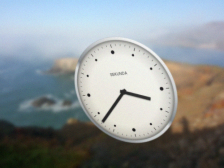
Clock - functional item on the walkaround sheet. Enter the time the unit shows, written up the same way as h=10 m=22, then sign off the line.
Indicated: h=3 m=38
